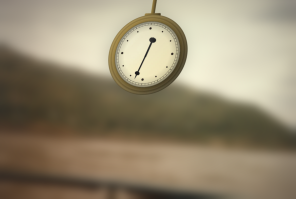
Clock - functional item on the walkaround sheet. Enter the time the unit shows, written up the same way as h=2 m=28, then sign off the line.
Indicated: h=12 m=33
